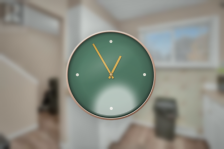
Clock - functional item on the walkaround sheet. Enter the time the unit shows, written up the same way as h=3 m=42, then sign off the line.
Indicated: h=12 m=55
